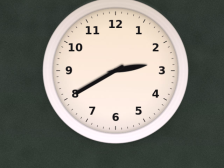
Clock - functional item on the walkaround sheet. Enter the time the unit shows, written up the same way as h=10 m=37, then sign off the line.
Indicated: h=2 m=40
